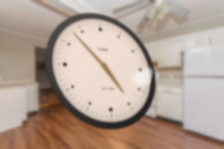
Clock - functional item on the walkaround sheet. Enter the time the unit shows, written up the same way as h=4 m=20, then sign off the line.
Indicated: h=4 m=53
